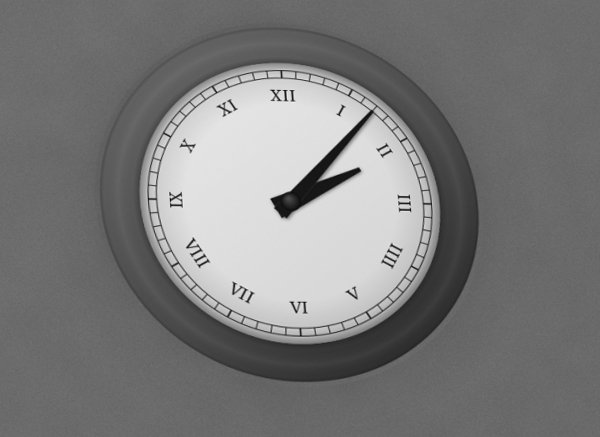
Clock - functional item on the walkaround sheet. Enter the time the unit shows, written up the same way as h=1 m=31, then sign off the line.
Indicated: h=2 m=7
